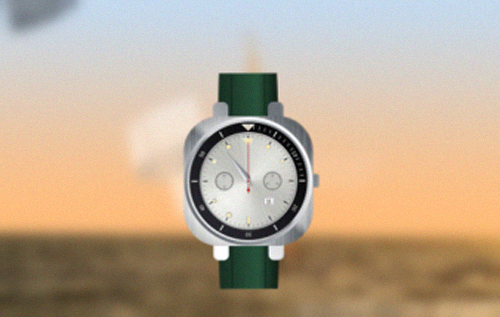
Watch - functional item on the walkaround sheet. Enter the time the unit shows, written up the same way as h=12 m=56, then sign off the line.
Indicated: h=10 m=54
